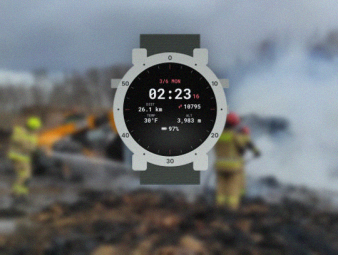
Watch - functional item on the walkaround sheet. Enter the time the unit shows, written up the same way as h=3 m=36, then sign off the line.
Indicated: h=2 m=23
